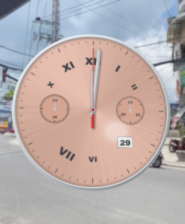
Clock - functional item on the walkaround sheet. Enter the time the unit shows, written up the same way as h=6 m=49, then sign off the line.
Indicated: h=12 m=1
